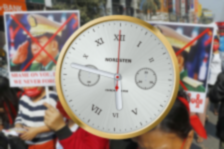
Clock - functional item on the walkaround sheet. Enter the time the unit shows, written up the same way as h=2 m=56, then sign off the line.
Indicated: h=5 m=47
